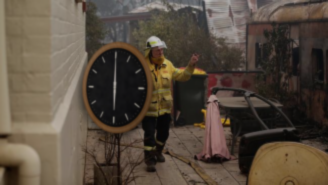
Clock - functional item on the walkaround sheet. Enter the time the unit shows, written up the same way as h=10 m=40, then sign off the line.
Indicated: h=6 m=0
